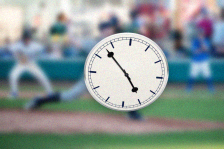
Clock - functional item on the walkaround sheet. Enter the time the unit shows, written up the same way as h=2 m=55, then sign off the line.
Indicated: h=4 m=53
